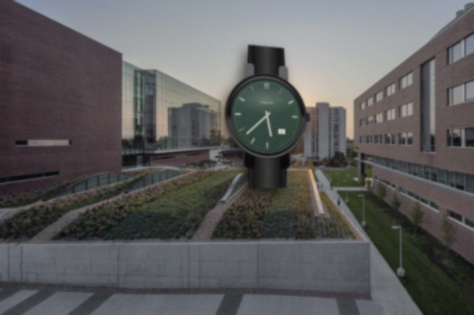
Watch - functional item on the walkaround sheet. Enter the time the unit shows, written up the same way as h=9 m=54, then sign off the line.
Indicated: h=5 m=38
